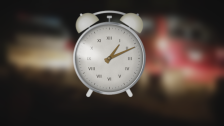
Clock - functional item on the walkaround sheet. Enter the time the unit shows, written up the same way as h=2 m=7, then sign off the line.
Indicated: h=1 m=11
